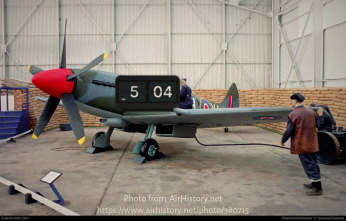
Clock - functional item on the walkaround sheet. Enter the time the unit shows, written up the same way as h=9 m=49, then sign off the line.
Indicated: h=5 m=4
